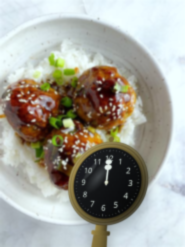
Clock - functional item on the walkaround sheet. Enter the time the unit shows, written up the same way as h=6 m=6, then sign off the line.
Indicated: h=12 m=0
